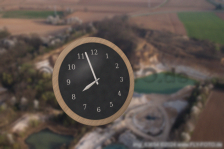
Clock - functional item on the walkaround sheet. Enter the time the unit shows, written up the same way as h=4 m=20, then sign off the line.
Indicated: h=7 m=57
